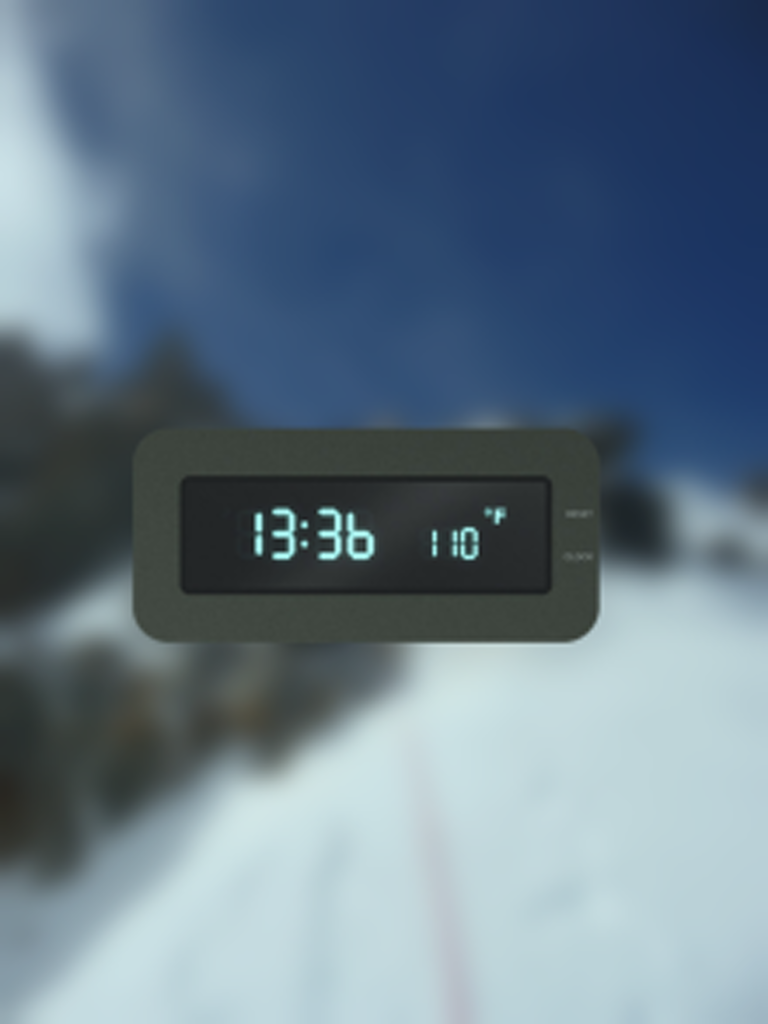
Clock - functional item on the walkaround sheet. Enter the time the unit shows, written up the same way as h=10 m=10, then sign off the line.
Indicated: h=13 m=36
